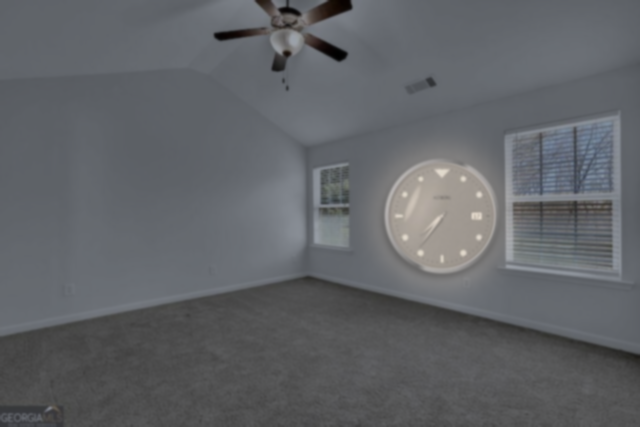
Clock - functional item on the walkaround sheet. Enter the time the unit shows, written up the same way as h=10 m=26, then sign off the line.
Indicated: h=7 m=36
